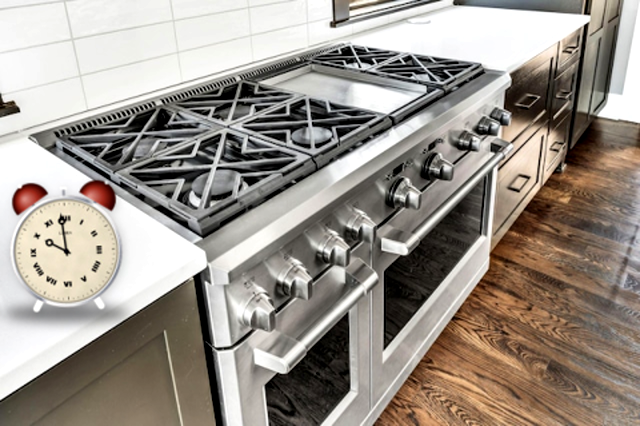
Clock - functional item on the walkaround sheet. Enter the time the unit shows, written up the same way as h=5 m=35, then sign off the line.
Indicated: h=9 m=59
